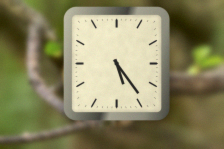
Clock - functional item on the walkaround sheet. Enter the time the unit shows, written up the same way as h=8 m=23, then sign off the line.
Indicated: h=5 m=24
